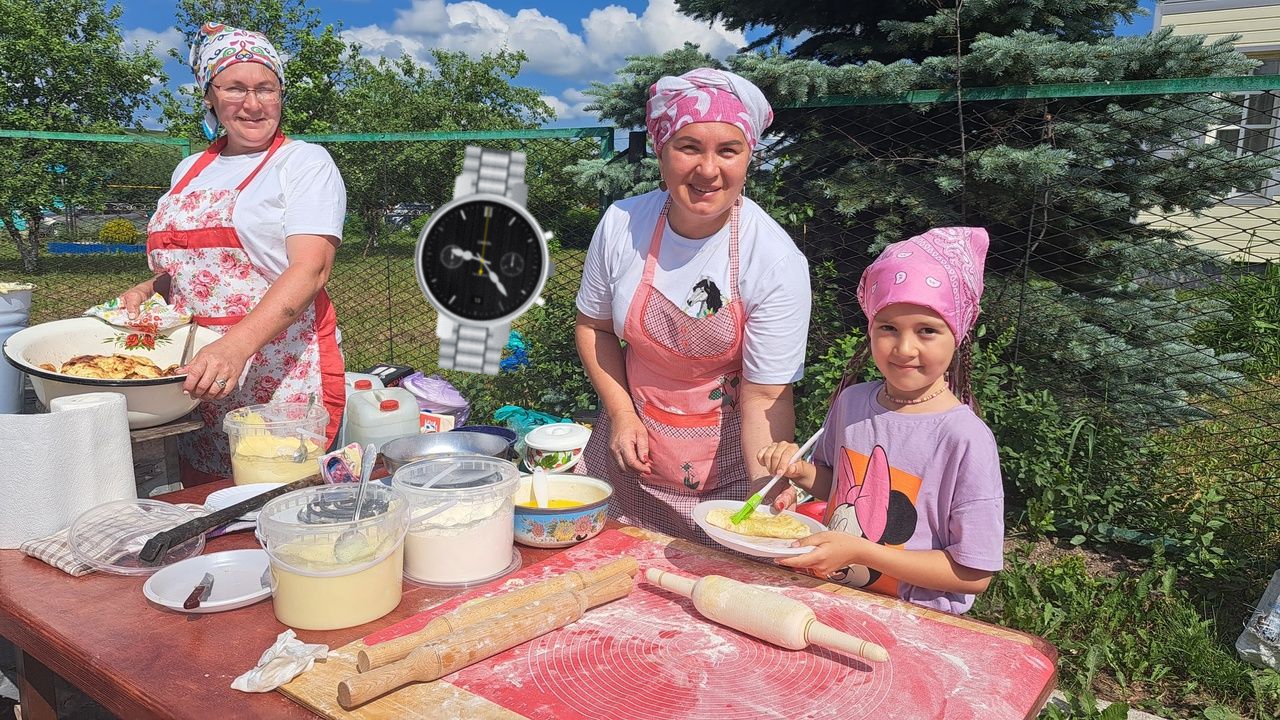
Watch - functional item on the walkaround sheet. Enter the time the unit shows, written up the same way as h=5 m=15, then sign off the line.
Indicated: h=9 m=23
